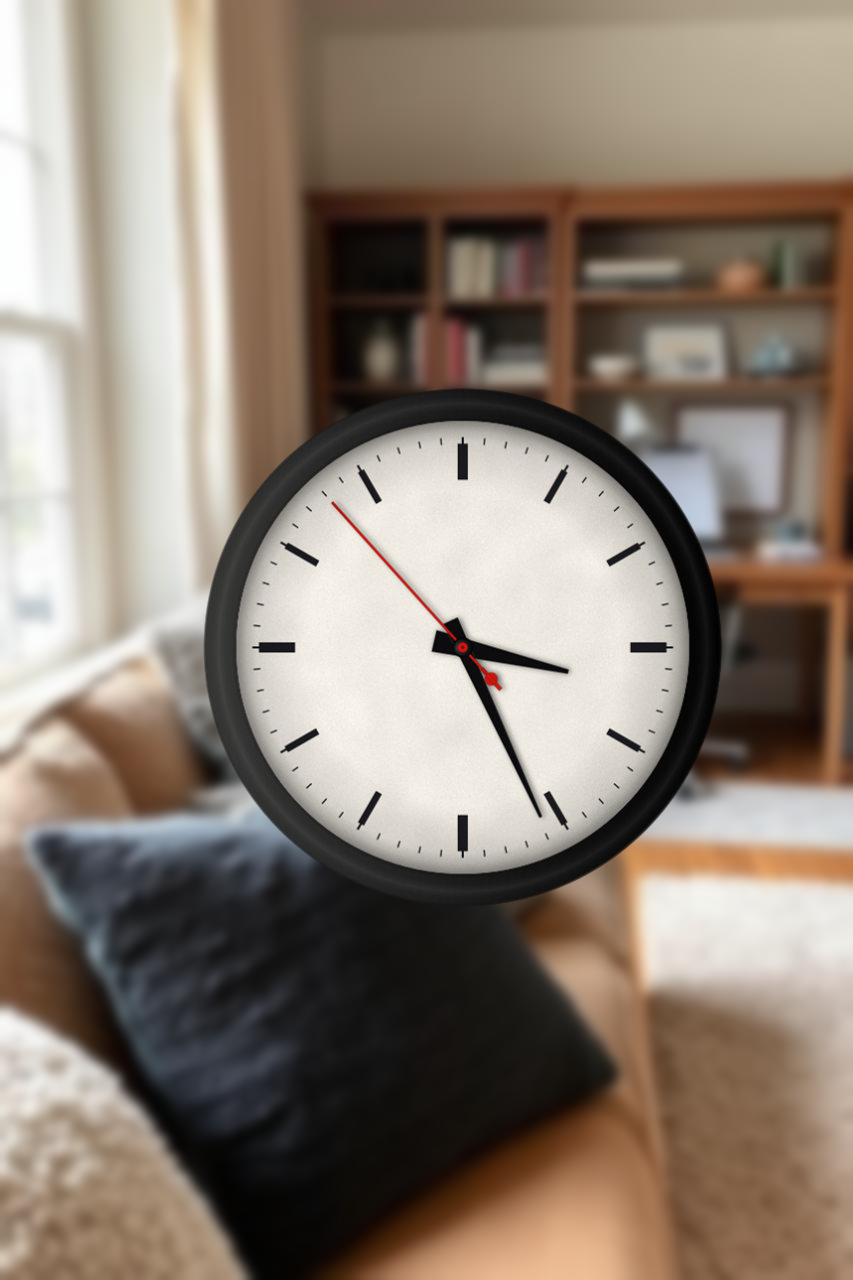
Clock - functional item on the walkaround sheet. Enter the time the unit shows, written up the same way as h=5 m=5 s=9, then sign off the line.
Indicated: h=3 m=25 s=53
